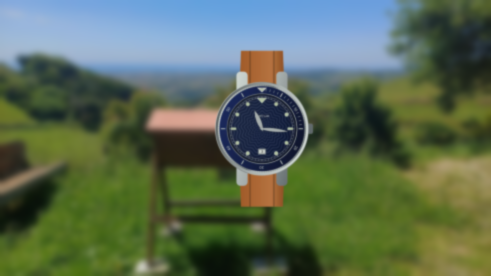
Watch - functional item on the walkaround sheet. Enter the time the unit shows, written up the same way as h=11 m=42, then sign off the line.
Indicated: h=11 m=16
